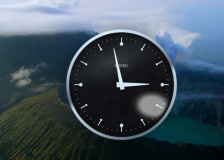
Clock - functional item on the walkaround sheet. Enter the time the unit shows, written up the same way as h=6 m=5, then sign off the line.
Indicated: h=2 m=58
